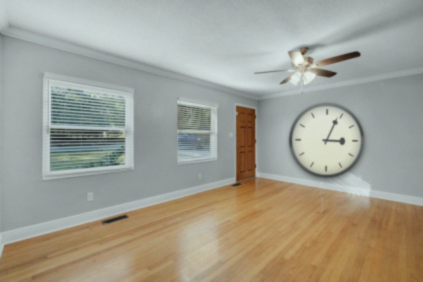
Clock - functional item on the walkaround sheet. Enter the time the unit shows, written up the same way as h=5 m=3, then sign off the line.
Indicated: h=3 m=4
